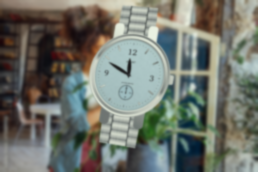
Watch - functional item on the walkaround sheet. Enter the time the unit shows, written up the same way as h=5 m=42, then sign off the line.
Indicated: h=11 m=49
